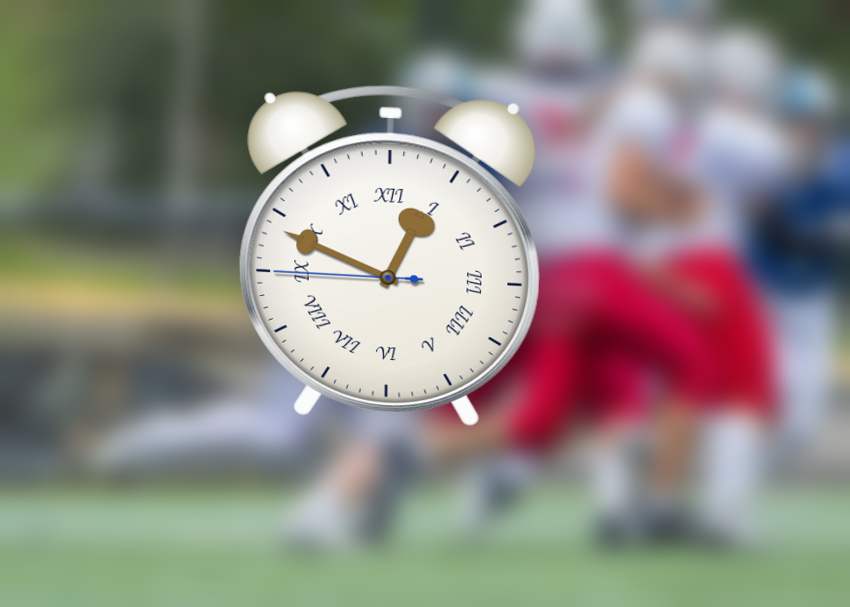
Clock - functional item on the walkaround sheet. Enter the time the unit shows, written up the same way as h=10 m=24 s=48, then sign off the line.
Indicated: h=12 m=48 s=45
